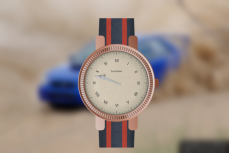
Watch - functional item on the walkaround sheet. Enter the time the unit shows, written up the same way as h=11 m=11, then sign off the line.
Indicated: h=9 m=48
